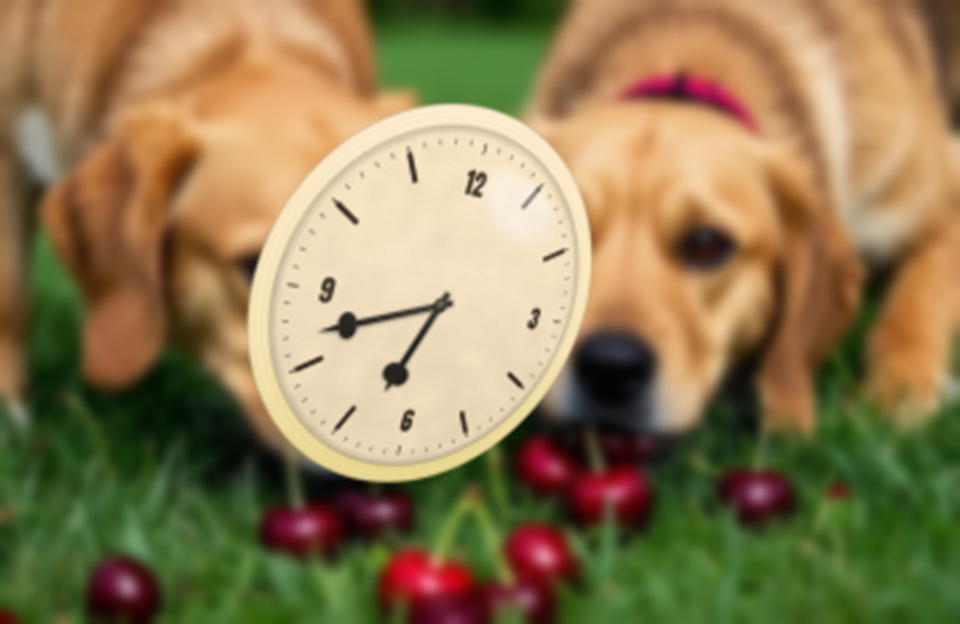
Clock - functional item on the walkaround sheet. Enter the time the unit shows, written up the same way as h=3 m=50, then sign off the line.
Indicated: h=6 m=42
